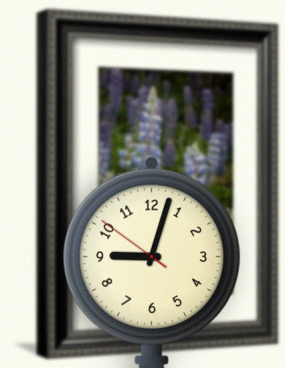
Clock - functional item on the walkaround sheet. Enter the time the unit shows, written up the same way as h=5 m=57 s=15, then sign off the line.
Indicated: h=9 m=2 s=51
